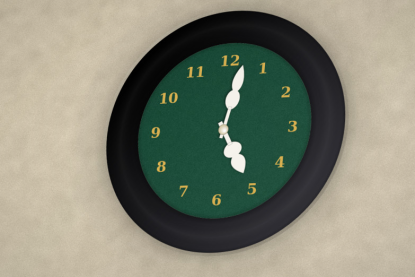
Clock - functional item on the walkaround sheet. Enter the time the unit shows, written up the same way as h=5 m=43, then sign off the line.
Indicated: h=5 m=2
